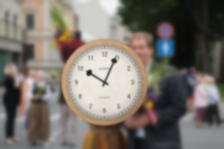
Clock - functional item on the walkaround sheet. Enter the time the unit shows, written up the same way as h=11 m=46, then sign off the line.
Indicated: h=10 m=4
